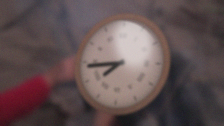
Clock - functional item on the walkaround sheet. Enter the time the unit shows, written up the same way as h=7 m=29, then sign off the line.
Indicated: h=7 m=44
